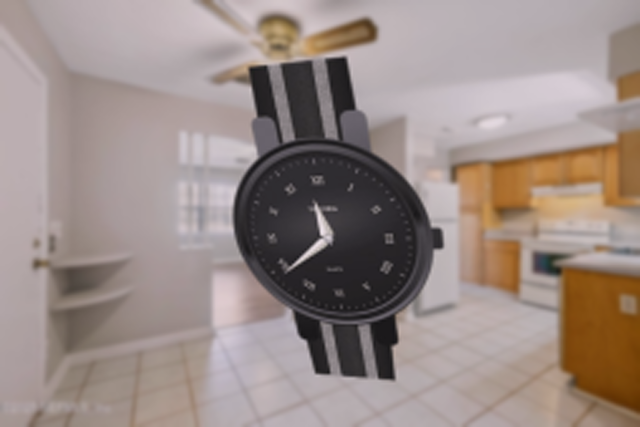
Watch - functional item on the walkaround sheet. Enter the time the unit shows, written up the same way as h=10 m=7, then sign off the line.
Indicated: h=11 m=39
